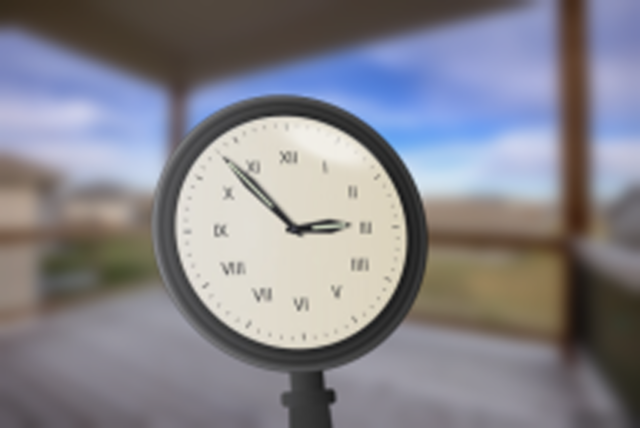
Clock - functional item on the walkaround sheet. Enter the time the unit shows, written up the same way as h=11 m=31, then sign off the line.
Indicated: h=2 m=53
